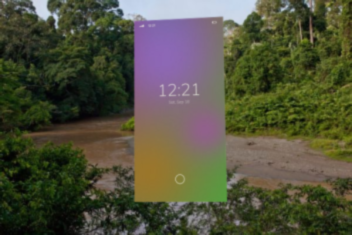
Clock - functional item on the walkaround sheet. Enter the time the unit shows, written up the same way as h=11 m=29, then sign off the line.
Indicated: h=12 m=21
